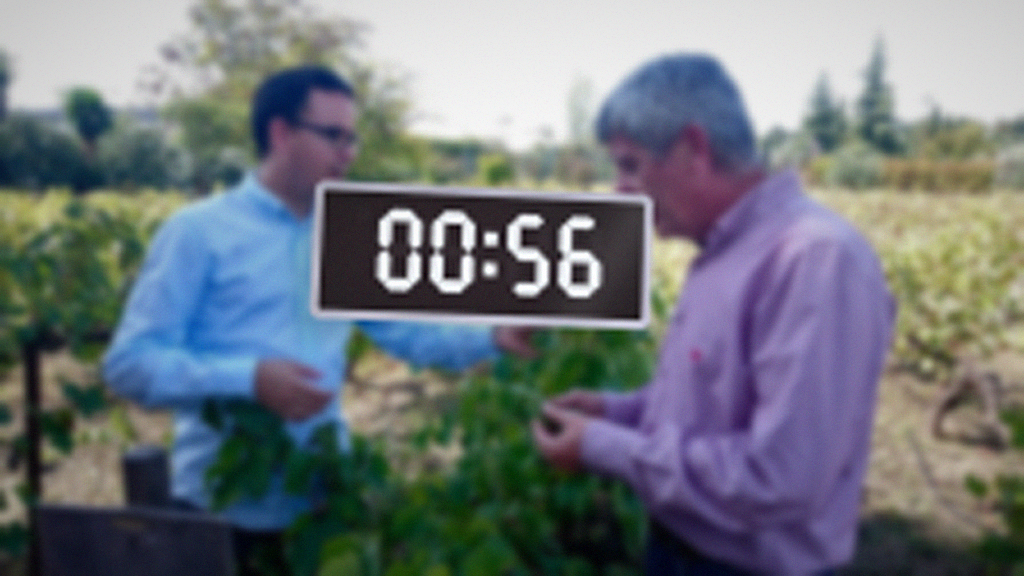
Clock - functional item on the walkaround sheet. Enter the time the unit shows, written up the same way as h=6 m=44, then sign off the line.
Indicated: h=0 m=56
